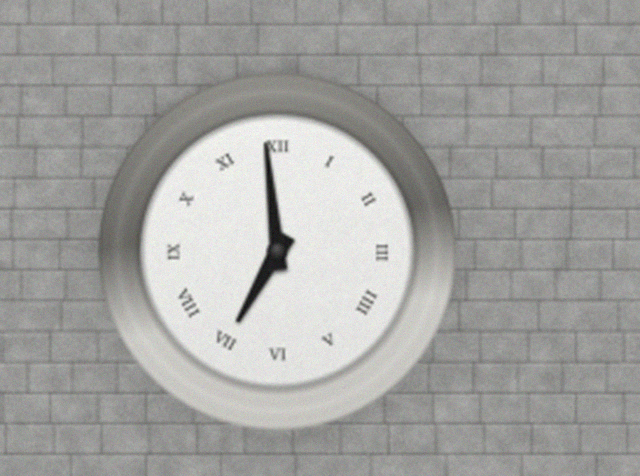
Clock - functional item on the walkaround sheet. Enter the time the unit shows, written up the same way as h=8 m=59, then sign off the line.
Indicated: h=6 m=59
